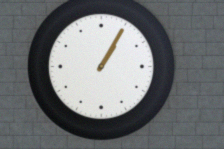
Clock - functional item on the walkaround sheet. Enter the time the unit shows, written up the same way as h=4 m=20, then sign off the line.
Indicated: h=1 m=5
